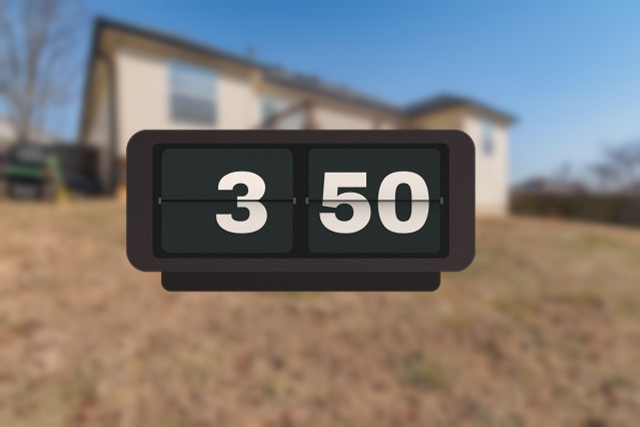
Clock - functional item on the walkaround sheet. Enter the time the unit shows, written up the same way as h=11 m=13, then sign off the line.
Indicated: h=3 m=50
